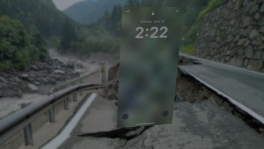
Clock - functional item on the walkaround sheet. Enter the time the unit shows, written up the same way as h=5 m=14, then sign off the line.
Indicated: h=2 m=22
